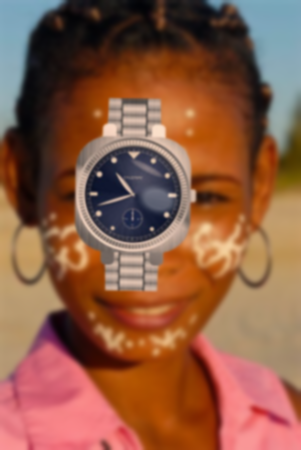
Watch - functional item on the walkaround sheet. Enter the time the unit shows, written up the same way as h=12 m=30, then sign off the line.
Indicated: h=10 m=42
